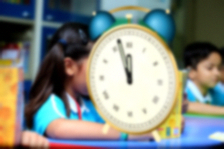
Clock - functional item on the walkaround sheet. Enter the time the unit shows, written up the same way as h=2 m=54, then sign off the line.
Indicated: h=11 m=57
